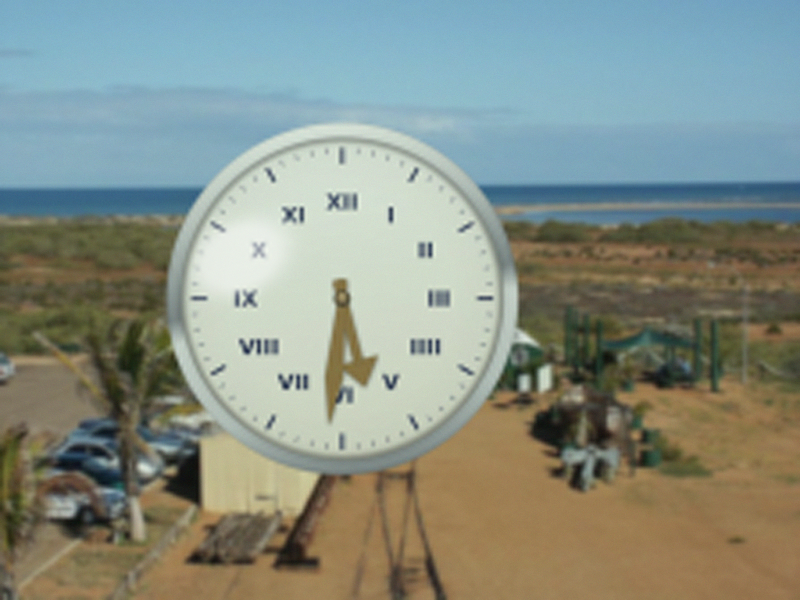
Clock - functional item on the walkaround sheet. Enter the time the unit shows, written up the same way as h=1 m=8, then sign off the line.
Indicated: h=5 m=31
